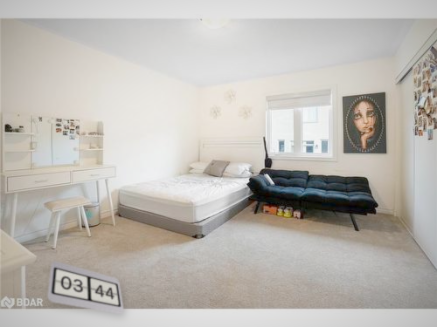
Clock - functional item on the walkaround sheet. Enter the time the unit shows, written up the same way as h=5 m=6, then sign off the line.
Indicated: h=3 m=44
